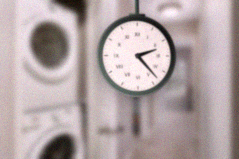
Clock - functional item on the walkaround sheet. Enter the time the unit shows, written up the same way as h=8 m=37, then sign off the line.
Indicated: h=2 m=23
